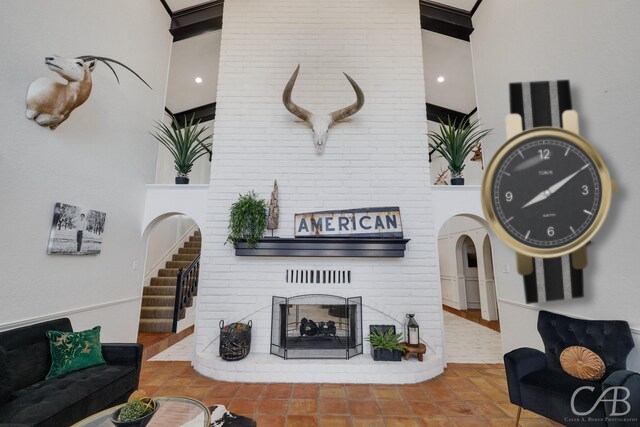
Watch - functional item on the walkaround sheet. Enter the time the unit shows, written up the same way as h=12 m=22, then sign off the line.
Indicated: h=8 m=10
